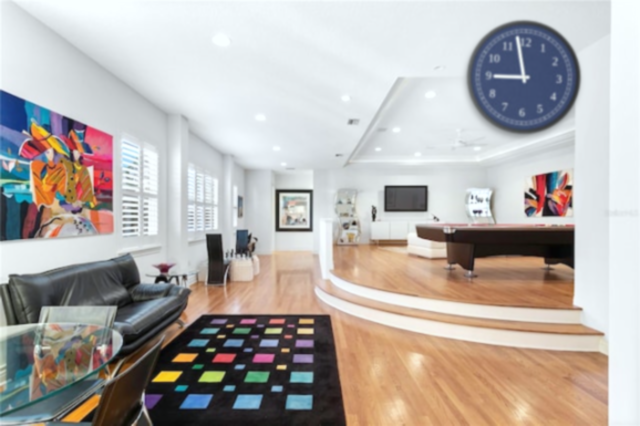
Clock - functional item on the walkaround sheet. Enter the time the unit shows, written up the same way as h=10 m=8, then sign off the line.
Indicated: h=8 m=58
